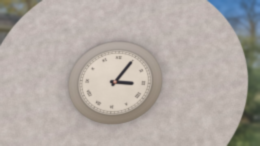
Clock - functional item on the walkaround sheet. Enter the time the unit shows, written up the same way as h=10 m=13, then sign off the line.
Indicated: h=3 m=5
